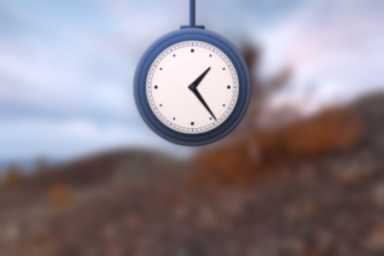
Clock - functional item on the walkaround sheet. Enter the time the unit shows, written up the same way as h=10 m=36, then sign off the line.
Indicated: h=1 m=24
